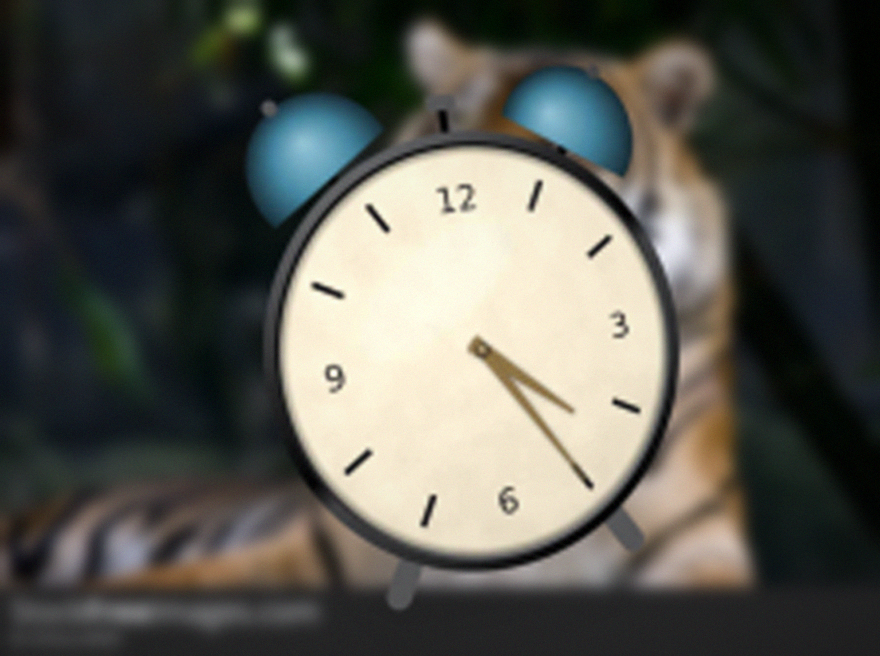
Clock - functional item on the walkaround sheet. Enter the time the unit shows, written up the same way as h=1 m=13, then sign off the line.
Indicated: h=4 m=25
